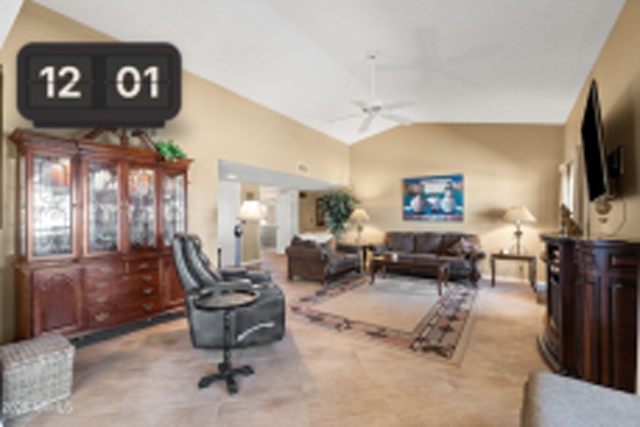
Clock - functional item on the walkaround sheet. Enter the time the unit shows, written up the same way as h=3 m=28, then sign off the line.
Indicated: h=12 m=1
